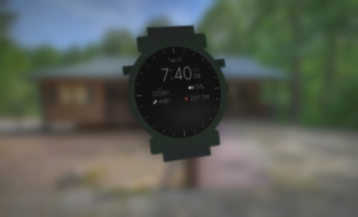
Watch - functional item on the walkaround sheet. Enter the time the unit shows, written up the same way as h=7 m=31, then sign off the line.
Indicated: h=7 m=40
